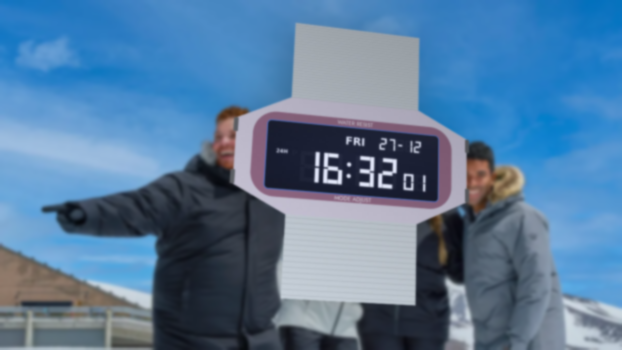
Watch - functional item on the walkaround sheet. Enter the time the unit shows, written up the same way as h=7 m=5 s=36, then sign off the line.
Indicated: h=16 m=32 s=1
